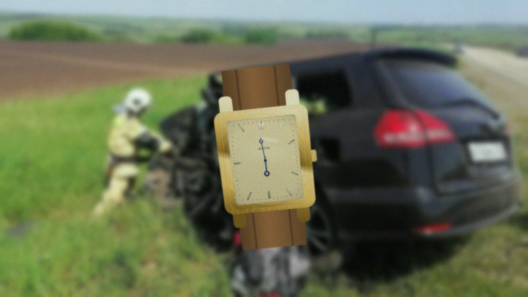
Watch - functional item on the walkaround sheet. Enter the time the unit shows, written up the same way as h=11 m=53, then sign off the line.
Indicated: h=5 m=59
